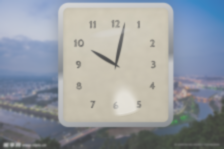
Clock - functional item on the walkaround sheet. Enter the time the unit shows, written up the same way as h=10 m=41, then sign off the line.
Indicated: h=10 m=2
